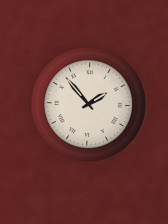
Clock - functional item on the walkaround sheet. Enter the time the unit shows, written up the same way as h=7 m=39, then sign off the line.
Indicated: h=1 m=53
